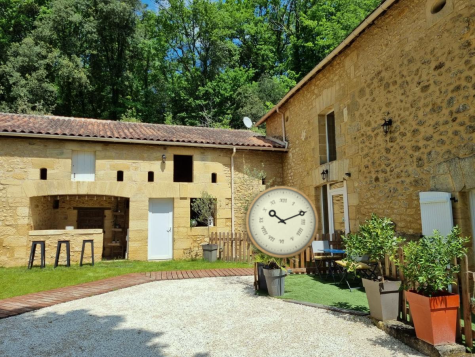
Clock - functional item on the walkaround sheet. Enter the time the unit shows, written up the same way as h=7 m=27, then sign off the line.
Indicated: h=10 m=11
